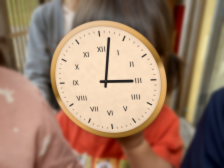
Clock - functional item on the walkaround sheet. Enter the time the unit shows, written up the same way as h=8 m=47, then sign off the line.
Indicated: h=3 m=2
